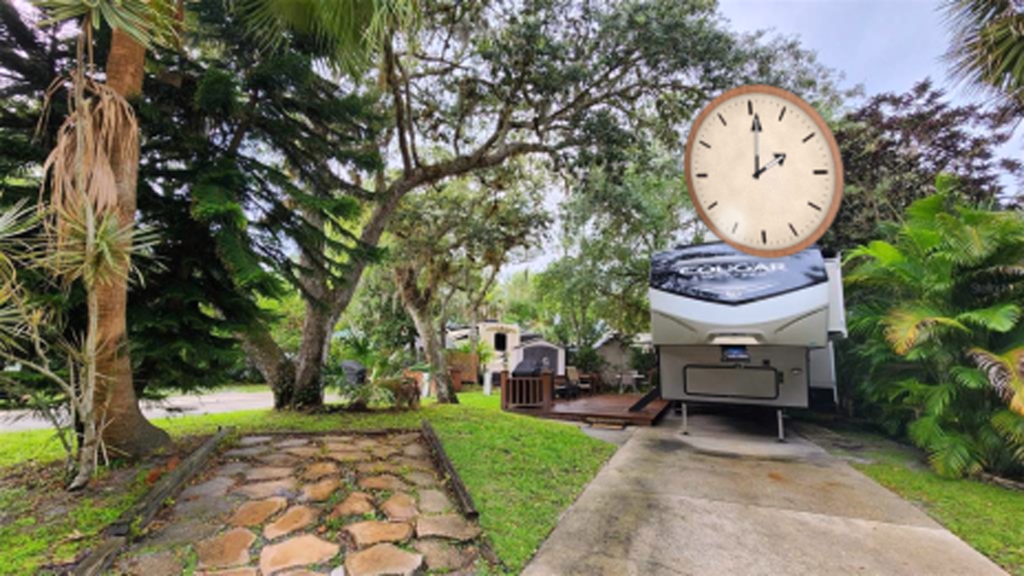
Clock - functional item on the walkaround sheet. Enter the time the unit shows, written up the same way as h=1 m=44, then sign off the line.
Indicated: h=2 m=1
